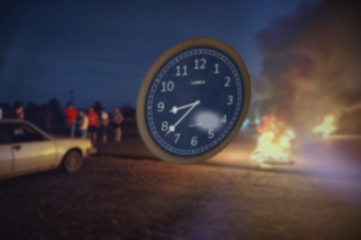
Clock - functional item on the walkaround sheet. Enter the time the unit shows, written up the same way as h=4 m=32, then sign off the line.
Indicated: h=8 m=38
